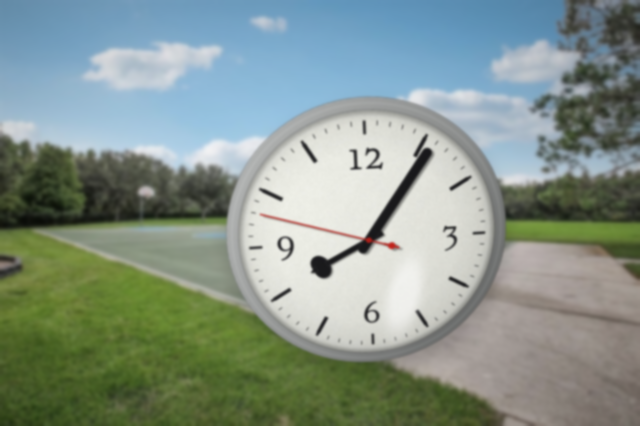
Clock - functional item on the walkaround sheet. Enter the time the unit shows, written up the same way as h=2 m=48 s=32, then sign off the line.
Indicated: h=8 m=5 s=48
